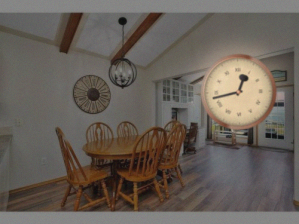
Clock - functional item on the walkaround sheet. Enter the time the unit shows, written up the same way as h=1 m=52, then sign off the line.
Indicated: h=12 m=43
